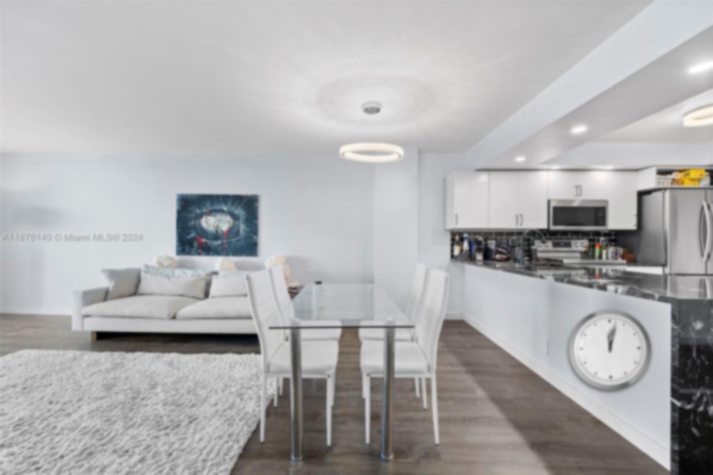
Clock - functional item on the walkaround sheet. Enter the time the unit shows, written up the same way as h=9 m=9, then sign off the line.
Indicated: h=12 m=2
